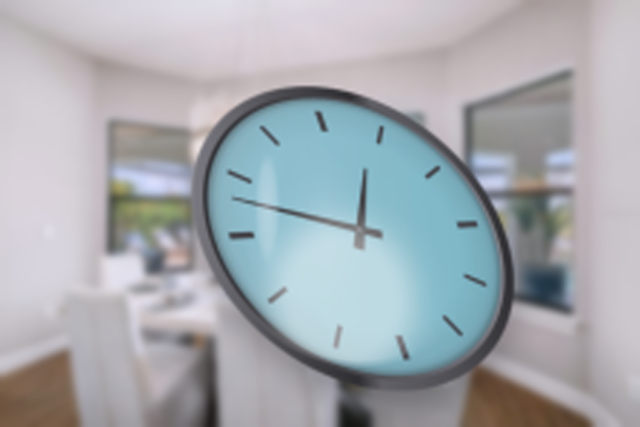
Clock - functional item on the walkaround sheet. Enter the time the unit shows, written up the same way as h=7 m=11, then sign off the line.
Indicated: h=12 m=48
